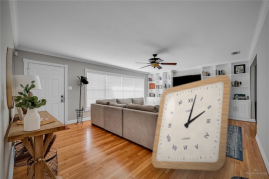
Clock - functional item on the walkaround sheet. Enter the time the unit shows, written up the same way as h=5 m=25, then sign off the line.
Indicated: h=2 m=2
